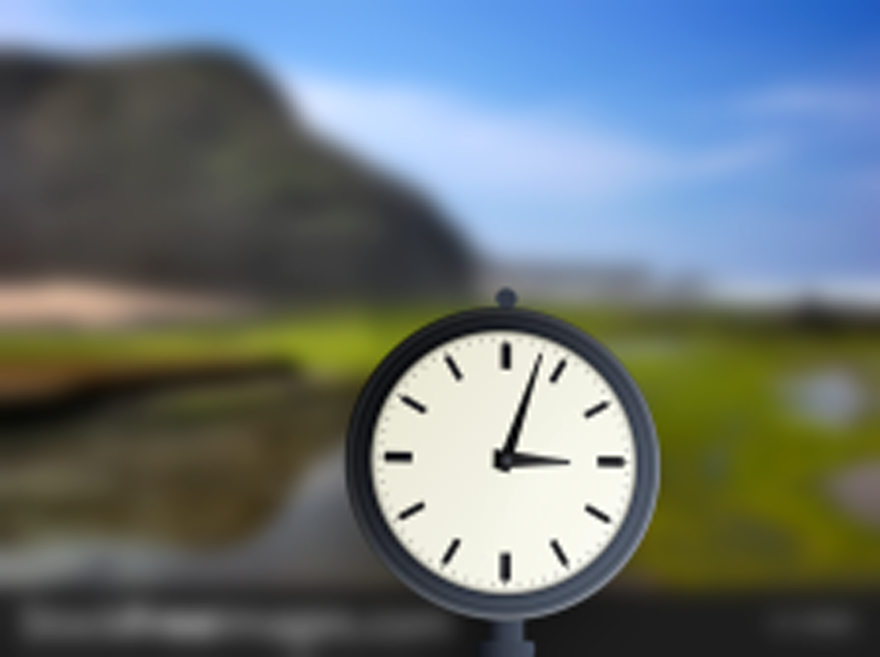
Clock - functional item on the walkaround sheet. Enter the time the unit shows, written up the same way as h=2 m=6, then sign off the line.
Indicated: h=3 m=3
